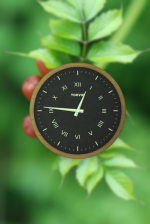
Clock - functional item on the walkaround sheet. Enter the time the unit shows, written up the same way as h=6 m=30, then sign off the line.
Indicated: h=12 m=46
